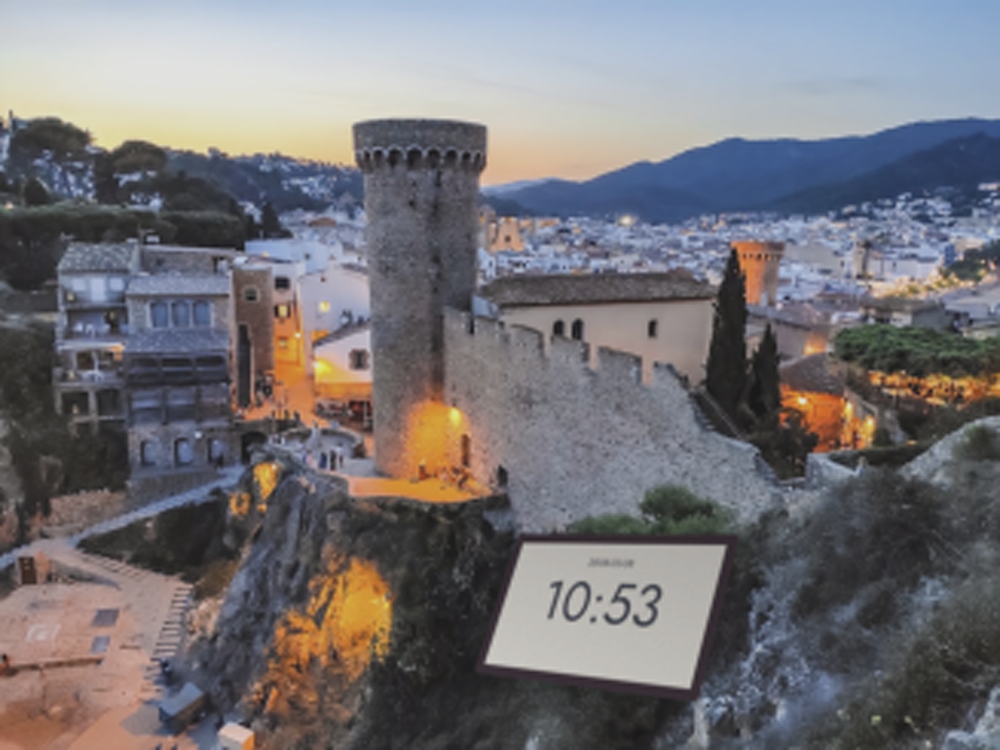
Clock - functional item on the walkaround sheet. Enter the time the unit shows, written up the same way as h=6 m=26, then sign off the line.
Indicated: h=10 m=53
